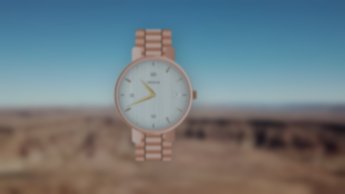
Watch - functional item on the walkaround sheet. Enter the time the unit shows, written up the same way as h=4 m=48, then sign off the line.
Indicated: h=10 m=41
